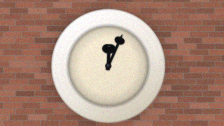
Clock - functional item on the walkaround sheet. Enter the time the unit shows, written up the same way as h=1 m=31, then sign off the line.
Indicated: h=12 m=4
